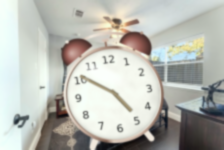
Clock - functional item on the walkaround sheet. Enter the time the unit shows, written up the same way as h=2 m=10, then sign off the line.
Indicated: h=4 m=51
